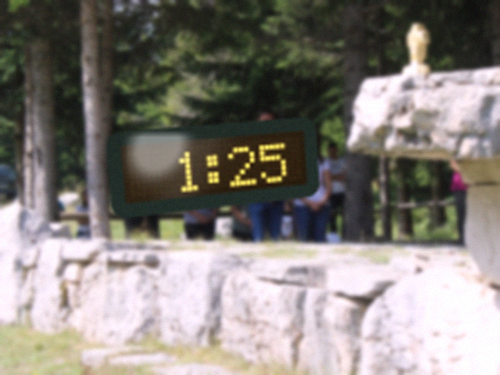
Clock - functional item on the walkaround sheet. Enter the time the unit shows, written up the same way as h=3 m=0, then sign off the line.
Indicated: h=1 m=25
